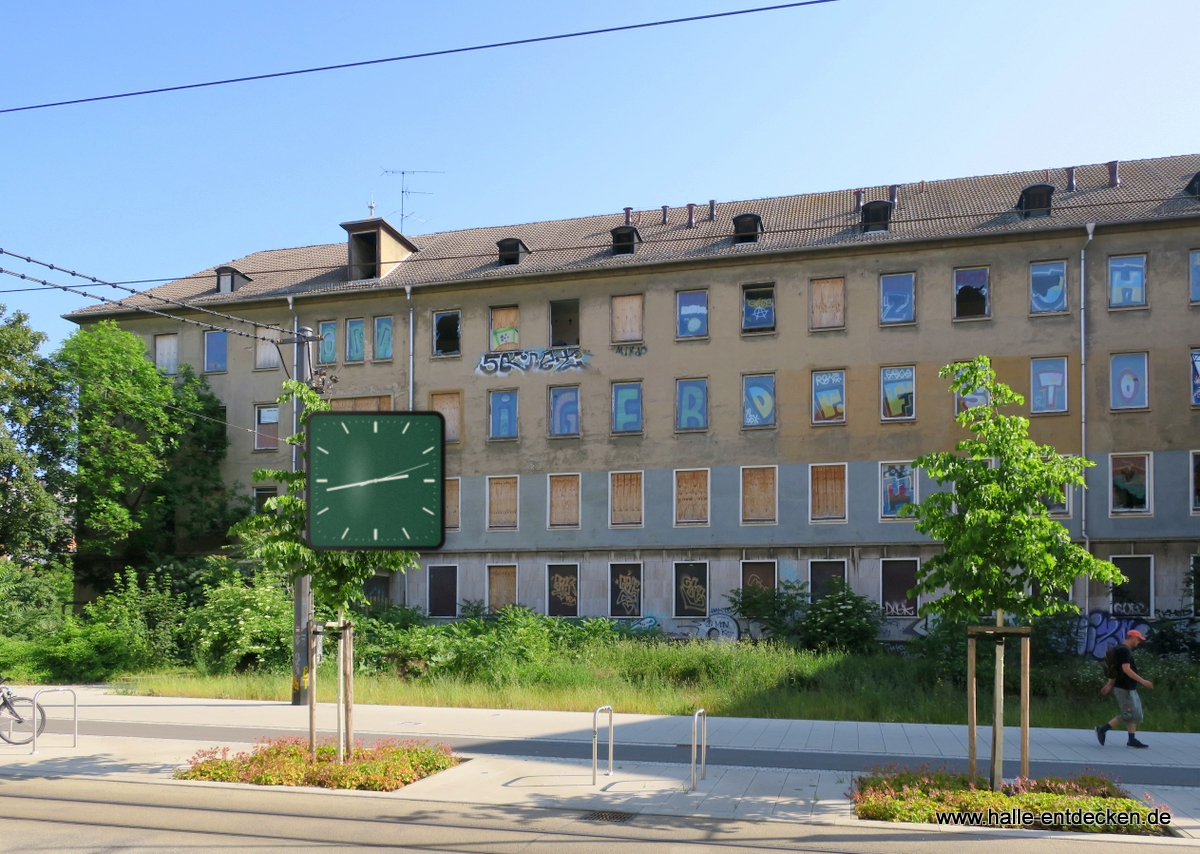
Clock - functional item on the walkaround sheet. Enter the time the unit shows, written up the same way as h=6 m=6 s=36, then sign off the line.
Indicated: h=2 m=43 s=12
